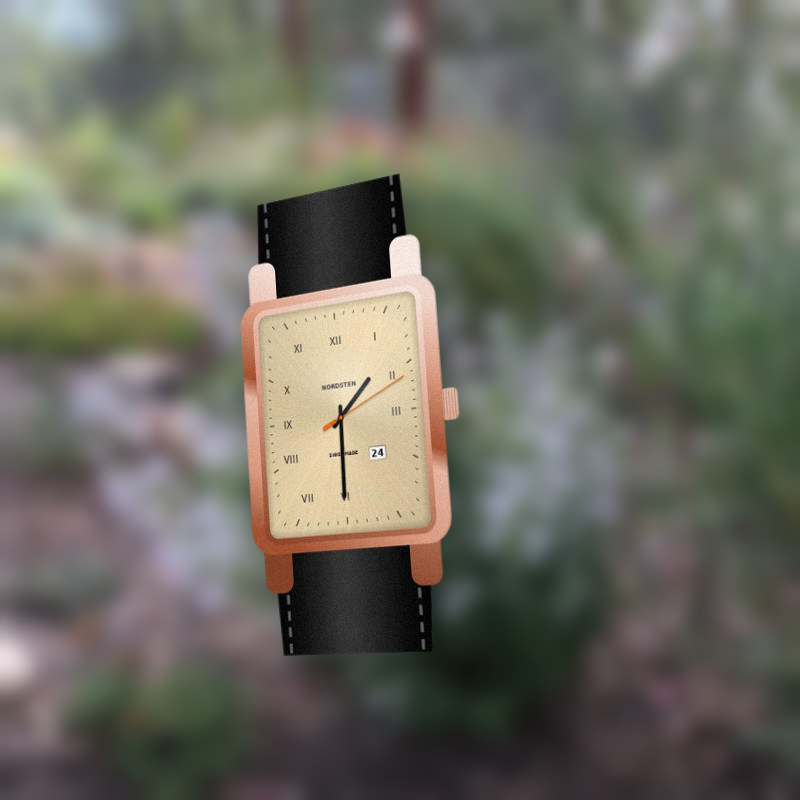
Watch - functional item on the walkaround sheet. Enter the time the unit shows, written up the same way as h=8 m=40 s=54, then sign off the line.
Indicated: h=1 m=30 s=11
